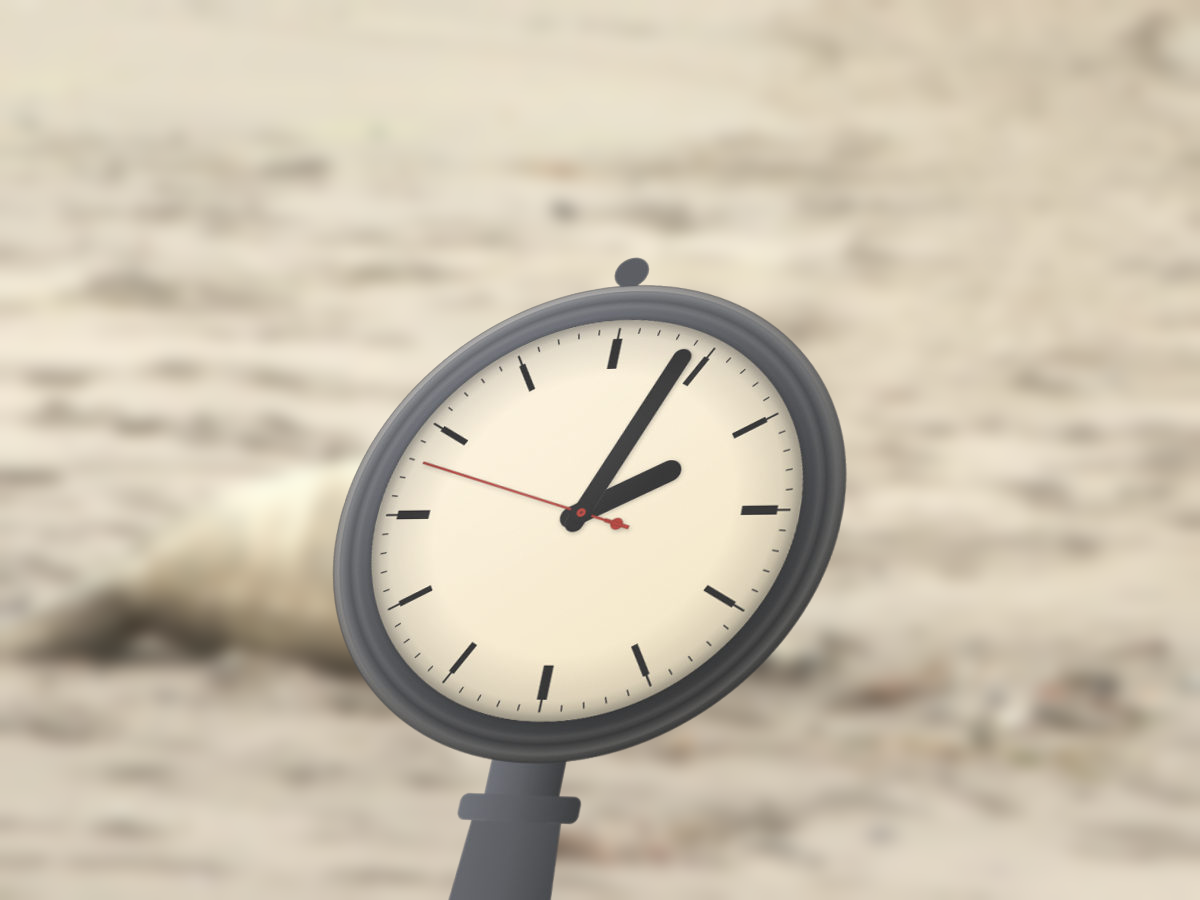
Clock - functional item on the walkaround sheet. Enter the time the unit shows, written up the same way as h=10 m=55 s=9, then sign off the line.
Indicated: h=2 m=3 s=48
